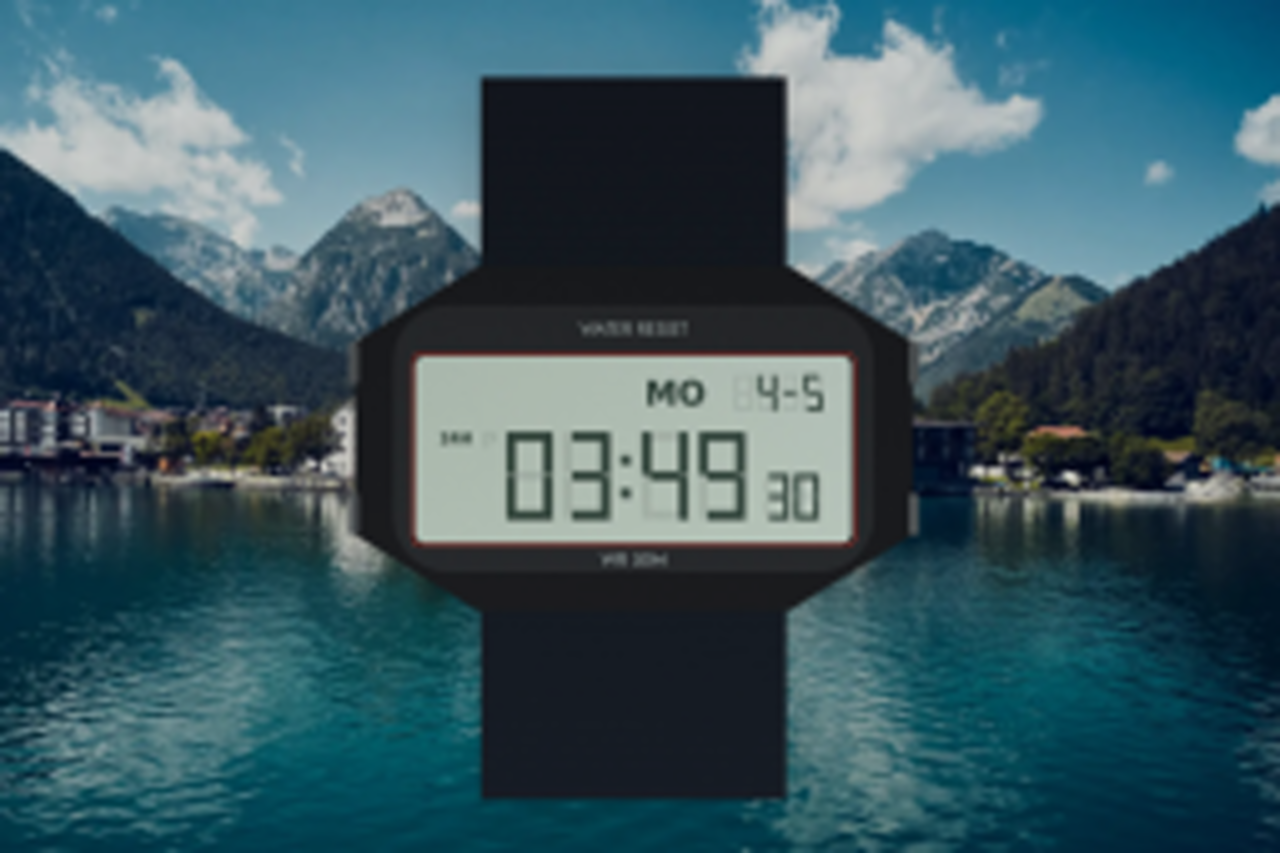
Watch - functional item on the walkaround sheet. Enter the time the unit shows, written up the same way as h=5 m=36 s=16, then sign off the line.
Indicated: h=3 m=49 s=30
